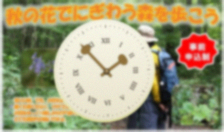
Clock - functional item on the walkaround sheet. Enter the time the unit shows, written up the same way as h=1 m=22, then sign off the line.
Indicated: h=1 m=53
